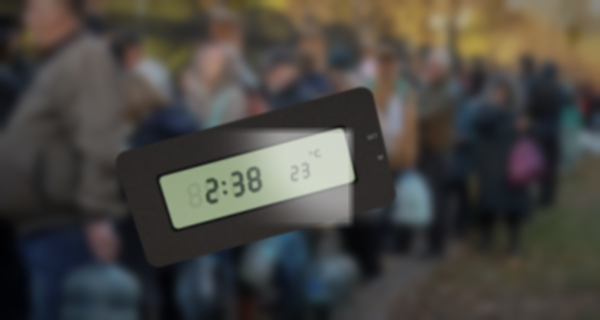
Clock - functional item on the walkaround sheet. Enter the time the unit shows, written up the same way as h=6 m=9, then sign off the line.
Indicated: h=2 m=38
